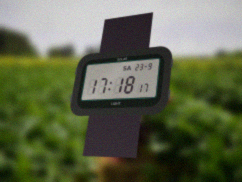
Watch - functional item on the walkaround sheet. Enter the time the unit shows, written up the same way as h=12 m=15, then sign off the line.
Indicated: h=17 m=18
